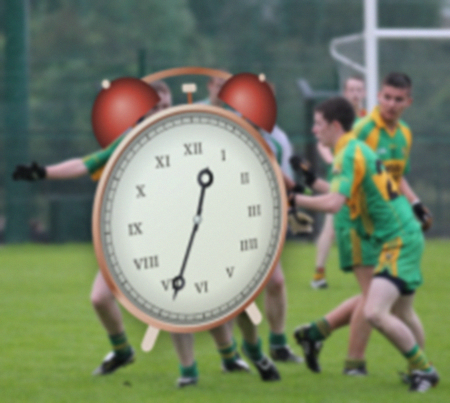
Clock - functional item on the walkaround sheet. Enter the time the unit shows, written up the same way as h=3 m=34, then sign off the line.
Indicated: h=12 m=34
